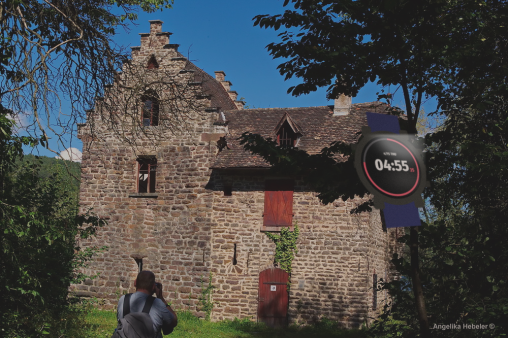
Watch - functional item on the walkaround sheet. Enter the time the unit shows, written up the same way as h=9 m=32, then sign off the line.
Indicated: h=4 m=55
